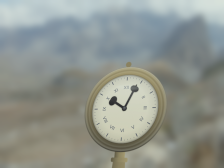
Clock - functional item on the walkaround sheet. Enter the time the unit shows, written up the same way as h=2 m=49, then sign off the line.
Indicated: h=10 m=4
